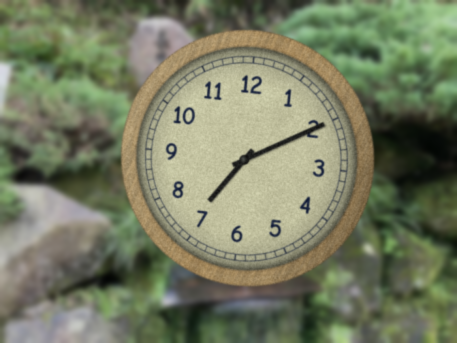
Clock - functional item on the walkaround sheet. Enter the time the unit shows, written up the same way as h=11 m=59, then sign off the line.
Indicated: h=7 m=10
